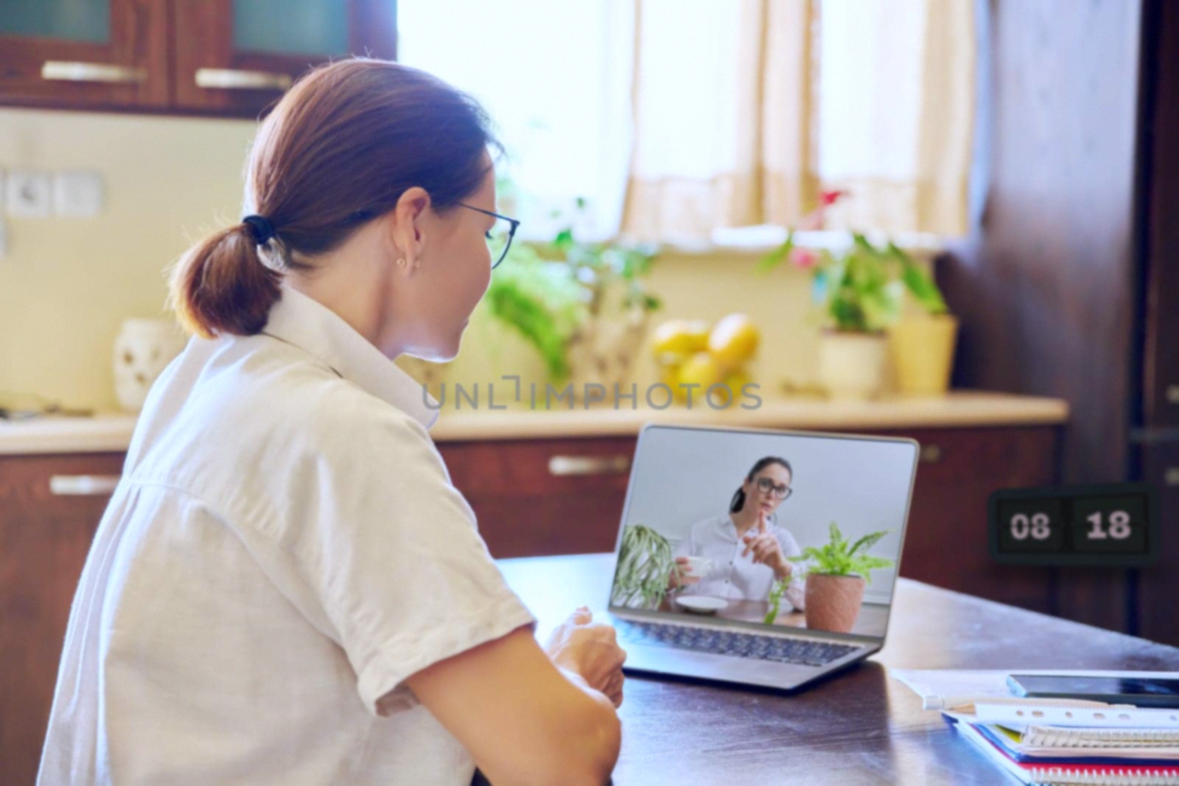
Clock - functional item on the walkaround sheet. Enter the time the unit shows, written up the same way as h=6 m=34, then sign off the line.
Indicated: h=8 m=18
